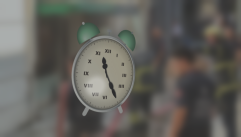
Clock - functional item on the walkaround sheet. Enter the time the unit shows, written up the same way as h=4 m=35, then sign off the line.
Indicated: h=11 m=25
